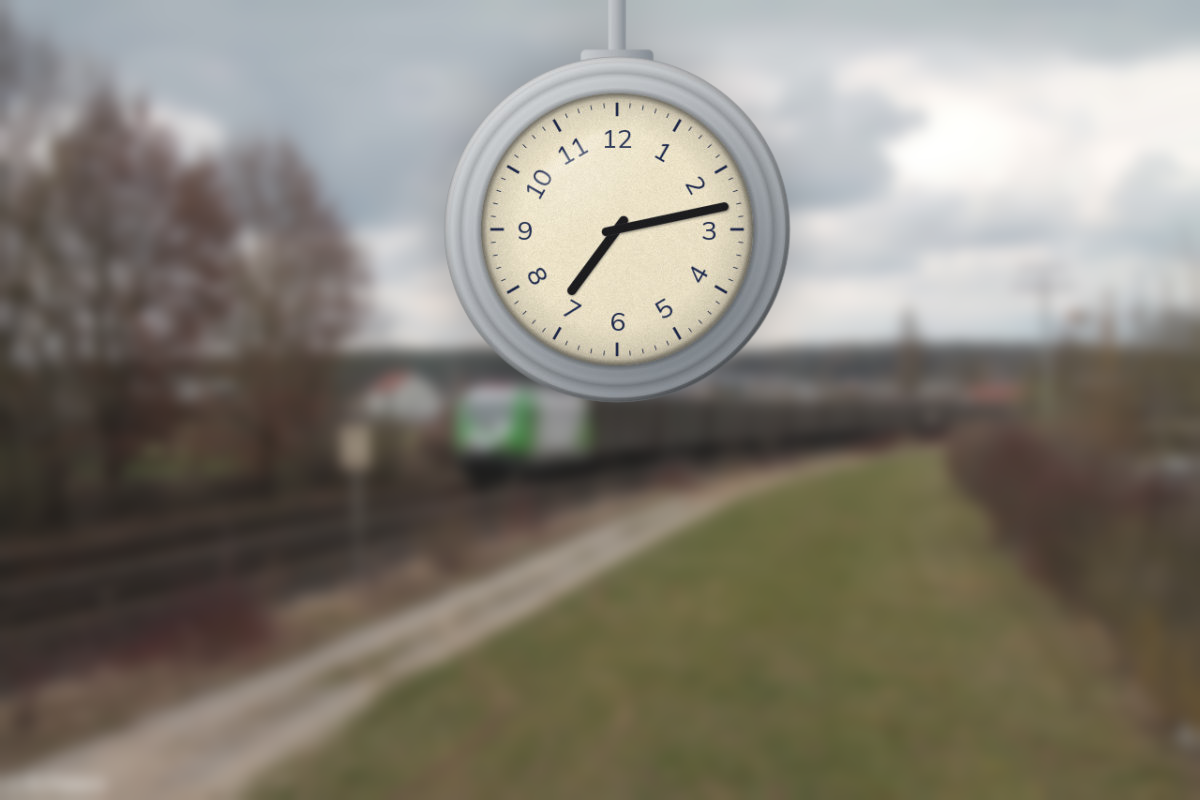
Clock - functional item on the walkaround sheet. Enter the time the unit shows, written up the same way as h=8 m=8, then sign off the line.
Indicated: h=7 m=13
